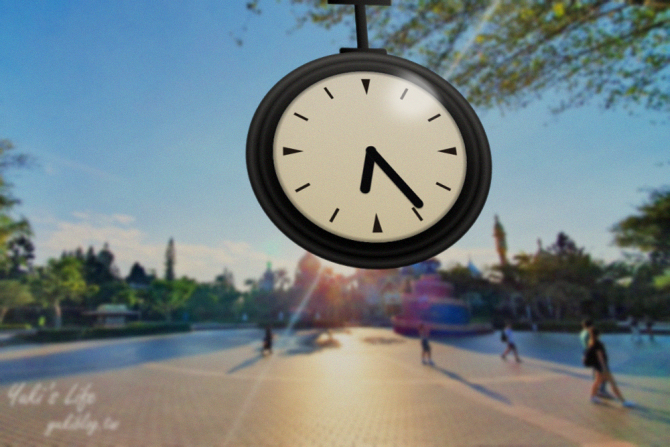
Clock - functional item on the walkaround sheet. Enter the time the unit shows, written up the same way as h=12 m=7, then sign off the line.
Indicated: h=6 m=24
